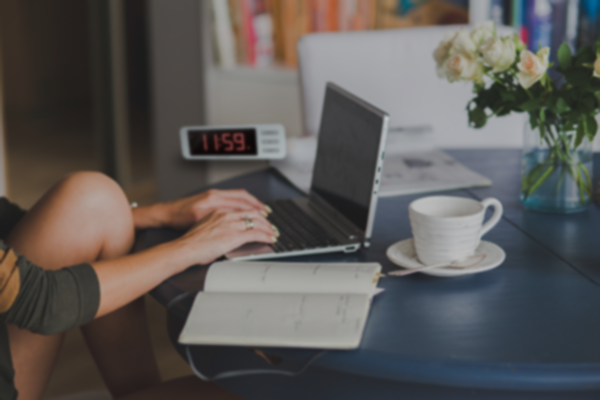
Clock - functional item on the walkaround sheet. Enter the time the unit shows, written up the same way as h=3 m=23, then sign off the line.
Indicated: h=11 m=59
